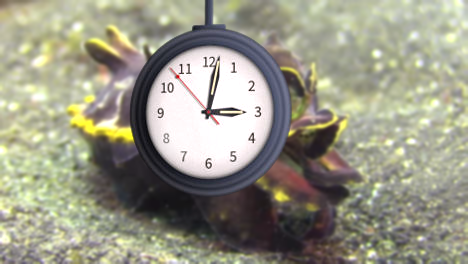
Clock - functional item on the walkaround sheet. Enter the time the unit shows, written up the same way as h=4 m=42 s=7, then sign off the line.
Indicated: h=3 m=1 s=53
